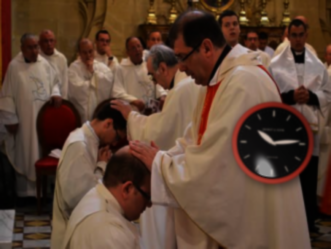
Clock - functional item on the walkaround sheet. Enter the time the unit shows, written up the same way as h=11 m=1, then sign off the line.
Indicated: h=10 m=14
